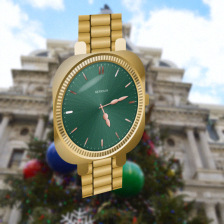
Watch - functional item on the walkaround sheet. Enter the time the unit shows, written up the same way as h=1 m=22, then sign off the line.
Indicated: h=5 m=13
